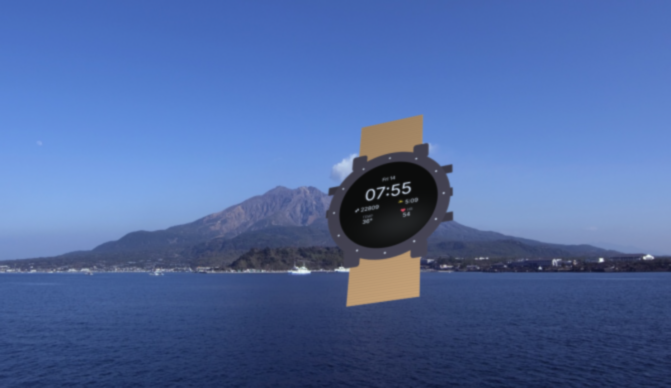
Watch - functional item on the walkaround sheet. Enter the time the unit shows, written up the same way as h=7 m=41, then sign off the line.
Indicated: h=7 m=55
